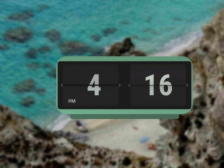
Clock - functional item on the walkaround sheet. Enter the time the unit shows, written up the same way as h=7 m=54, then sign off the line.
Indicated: h=4 m=16
